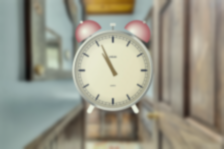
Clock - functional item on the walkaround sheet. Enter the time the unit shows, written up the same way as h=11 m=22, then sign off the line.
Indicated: h=10 m=56
